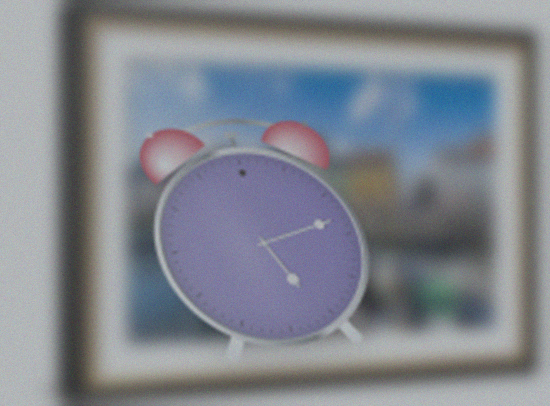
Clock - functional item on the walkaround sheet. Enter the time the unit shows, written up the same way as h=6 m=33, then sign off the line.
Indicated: h=5 m=13
